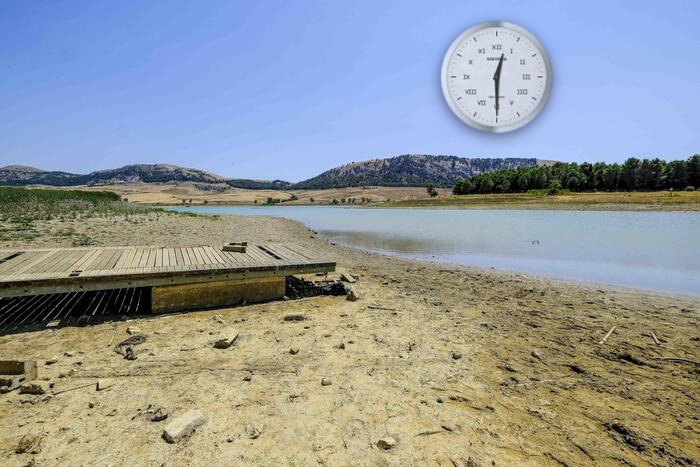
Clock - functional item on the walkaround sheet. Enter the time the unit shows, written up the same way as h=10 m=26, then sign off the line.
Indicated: h=12 m=30
